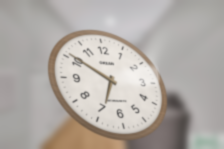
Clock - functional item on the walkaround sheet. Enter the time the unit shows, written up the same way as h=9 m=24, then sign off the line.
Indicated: h=6 m=51
